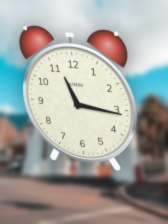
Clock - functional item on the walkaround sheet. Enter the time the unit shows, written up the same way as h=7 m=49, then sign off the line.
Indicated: h=11 m=16
